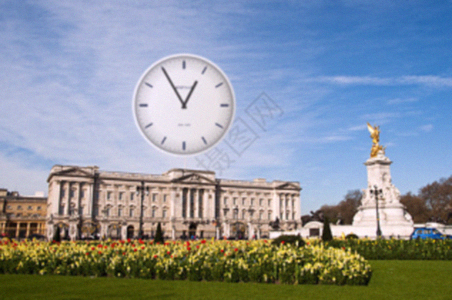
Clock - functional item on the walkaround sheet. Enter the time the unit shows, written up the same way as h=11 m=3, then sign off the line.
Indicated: h=12 m=55
